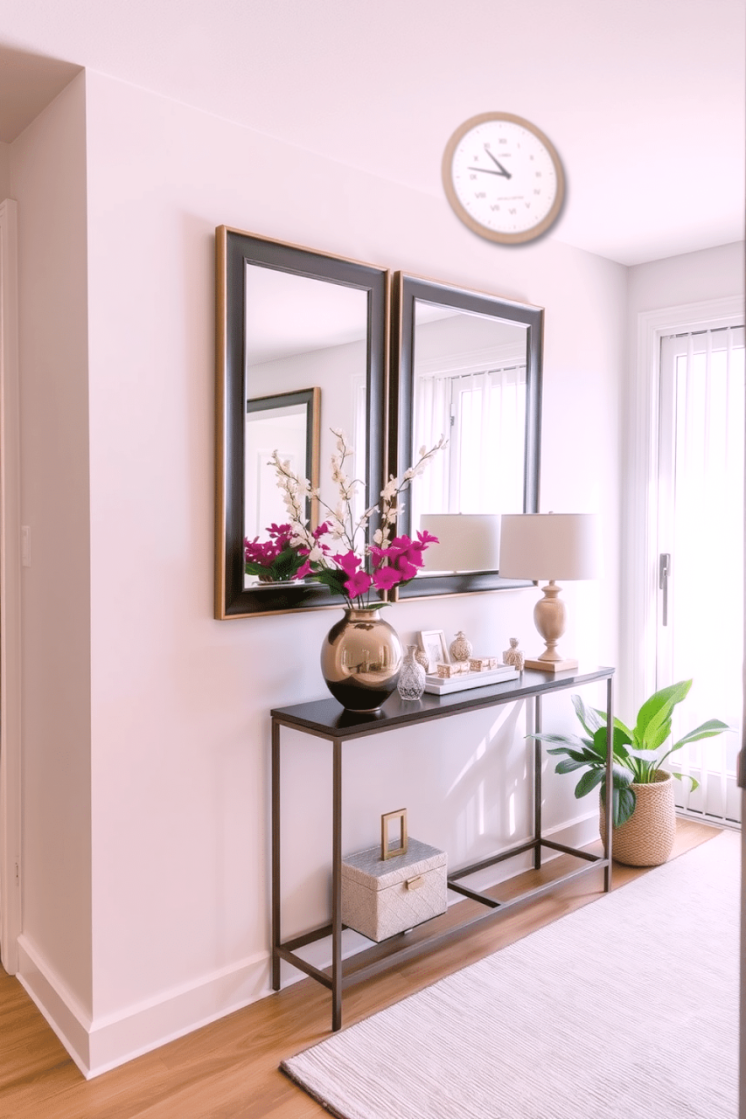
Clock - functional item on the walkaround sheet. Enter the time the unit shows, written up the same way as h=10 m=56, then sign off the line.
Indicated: h=10 m=47
